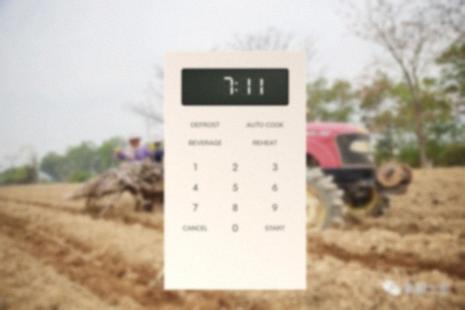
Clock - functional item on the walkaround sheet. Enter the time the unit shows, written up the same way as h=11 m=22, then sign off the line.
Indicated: h=7 m=11
